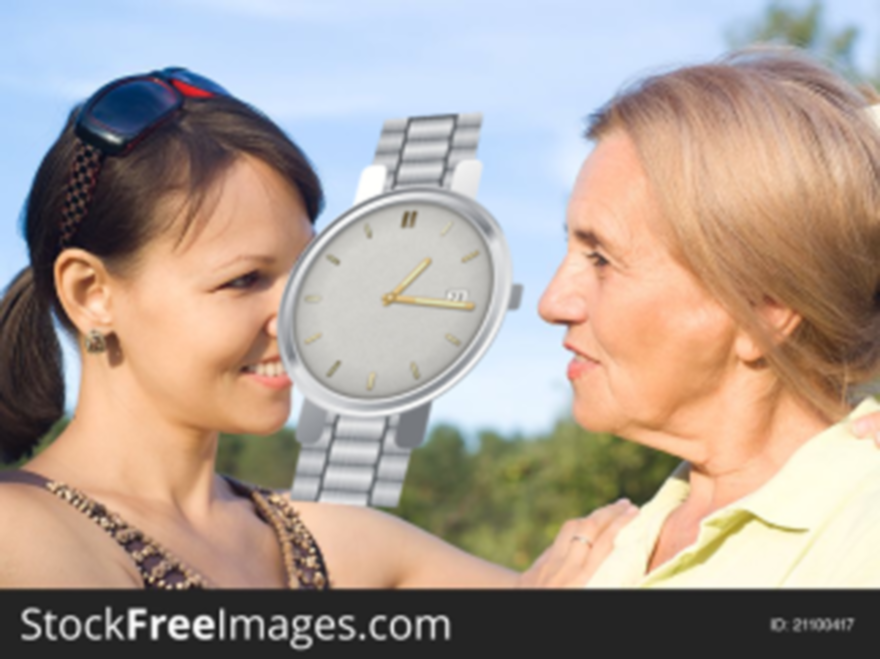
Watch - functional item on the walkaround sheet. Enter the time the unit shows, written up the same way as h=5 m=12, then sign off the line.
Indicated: h=1 m=16
